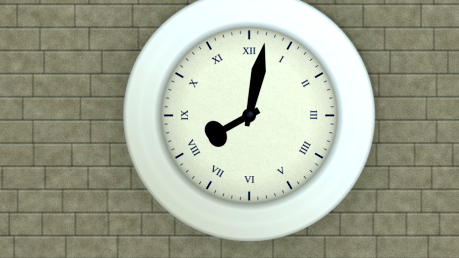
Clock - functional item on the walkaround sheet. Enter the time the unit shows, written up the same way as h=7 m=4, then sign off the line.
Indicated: h=8 m=2
